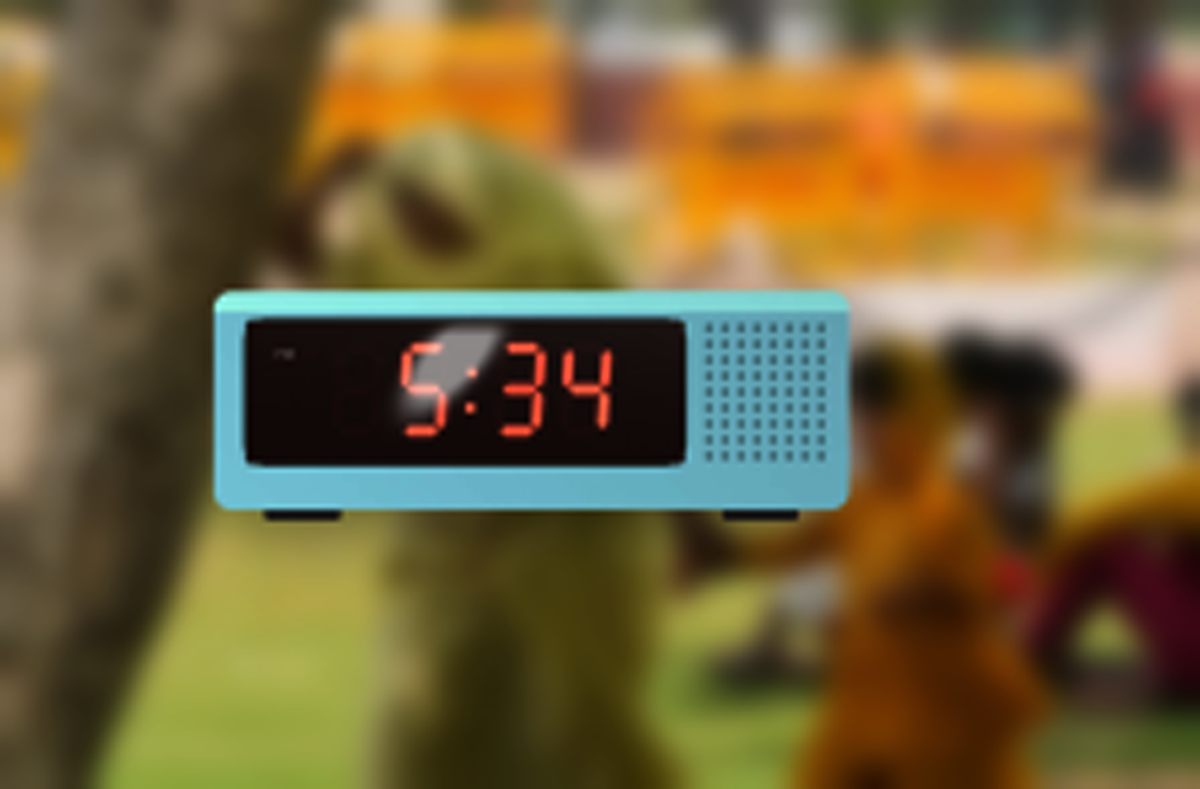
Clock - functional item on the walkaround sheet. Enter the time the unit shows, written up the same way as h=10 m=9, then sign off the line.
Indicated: h=5 m=34
